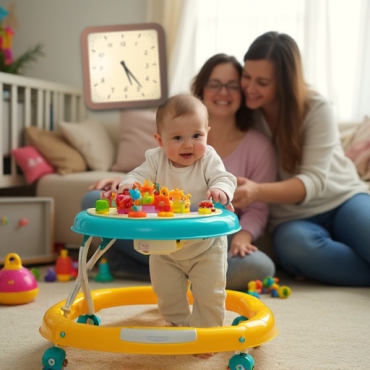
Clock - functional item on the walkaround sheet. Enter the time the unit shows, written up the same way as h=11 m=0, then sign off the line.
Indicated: h=5 m=24
